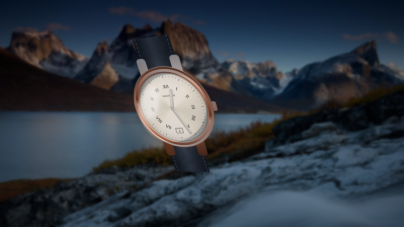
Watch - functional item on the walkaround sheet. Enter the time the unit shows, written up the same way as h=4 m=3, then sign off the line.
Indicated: h=12 m=26
